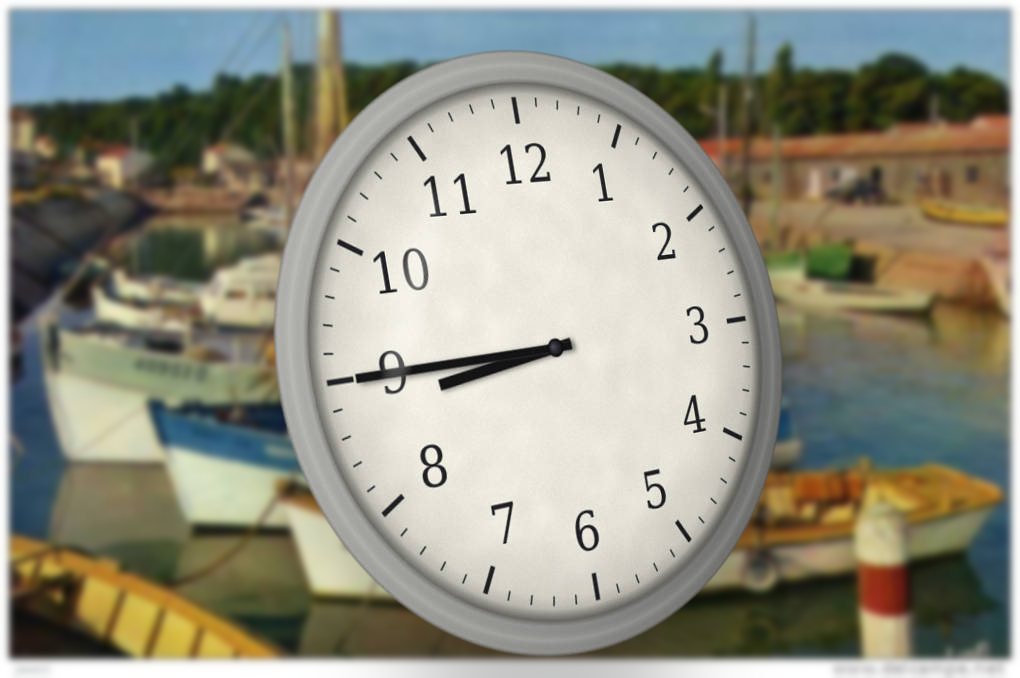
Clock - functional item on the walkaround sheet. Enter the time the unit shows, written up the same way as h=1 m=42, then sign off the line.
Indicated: h=8 m=45
